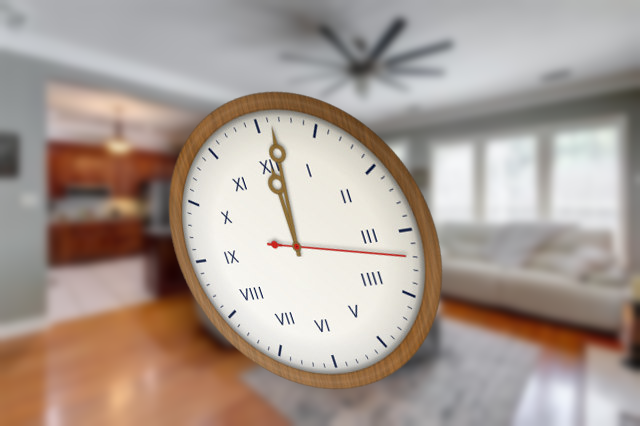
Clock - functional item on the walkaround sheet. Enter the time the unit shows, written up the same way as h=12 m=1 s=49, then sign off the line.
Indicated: h=12 m=1 s=17
